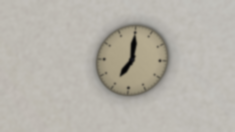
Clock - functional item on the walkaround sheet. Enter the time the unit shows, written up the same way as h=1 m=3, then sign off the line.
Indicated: h=7 m=0
